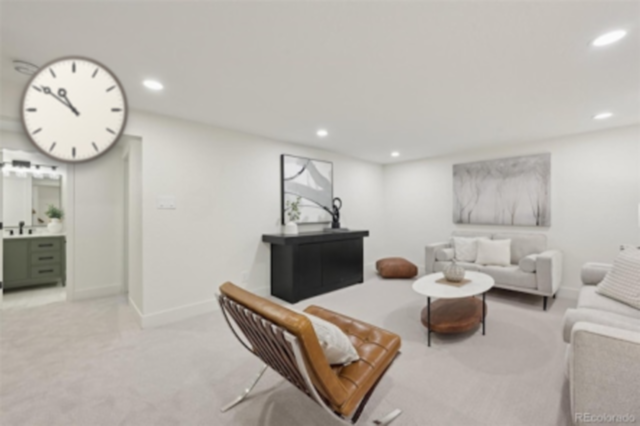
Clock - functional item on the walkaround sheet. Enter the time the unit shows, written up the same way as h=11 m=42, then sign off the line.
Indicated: h=10 m=51
